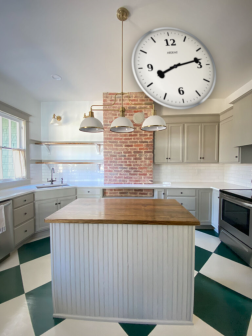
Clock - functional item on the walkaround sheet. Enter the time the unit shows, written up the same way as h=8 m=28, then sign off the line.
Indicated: h=8 m=13
